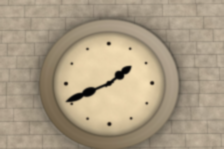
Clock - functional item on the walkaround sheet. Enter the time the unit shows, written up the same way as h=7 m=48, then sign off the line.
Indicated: h=1 m=41
